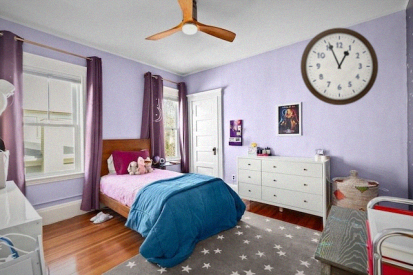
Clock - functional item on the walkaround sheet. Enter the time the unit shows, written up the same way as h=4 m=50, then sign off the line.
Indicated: h=12 m=56
